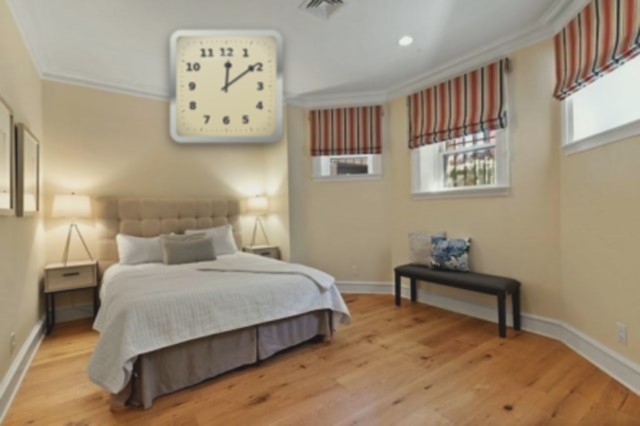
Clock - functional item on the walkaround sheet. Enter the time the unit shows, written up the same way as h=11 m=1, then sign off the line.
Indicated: h=12 m=9
